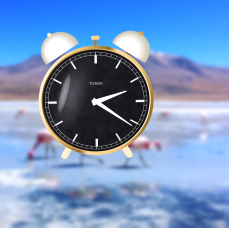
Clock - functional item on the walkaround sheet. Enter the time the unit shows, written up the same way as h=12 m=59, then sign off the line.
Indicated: h=2 m=21
